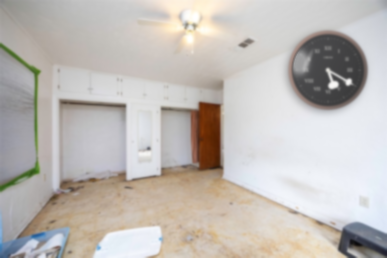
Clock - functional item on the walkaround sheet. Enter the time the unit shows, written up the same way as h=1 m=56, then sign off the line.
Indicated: h=5 m=20
